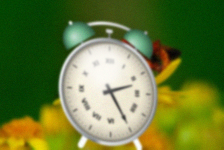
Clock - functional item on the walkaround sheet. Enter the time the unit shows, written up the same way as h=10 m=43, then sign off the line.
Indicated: h=2 m=25
